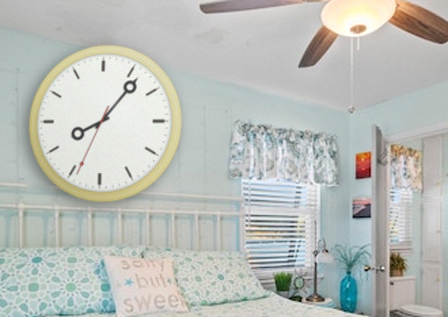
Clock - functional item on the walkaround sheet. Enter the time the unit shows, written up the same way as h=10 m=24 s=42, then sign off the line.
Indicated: h=8 m=6 s=34
